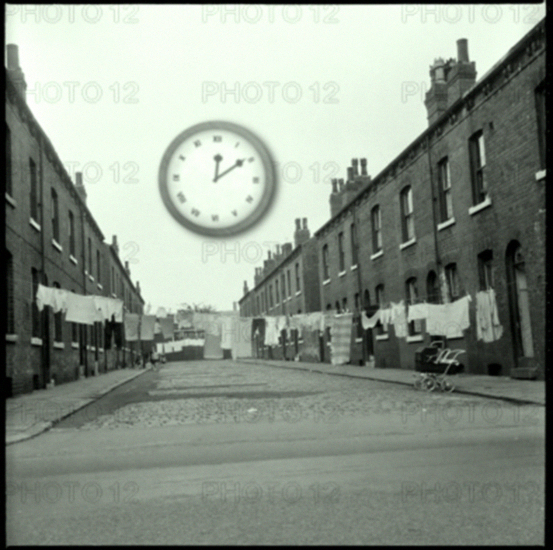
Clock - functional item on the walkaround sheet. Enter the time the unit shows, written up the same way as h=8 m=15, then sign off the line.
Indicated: h=12 m=9
